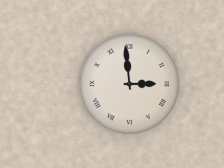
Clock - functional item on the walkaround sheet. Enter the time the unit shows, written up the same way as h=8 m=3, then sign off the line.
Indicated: h=2 m=59
